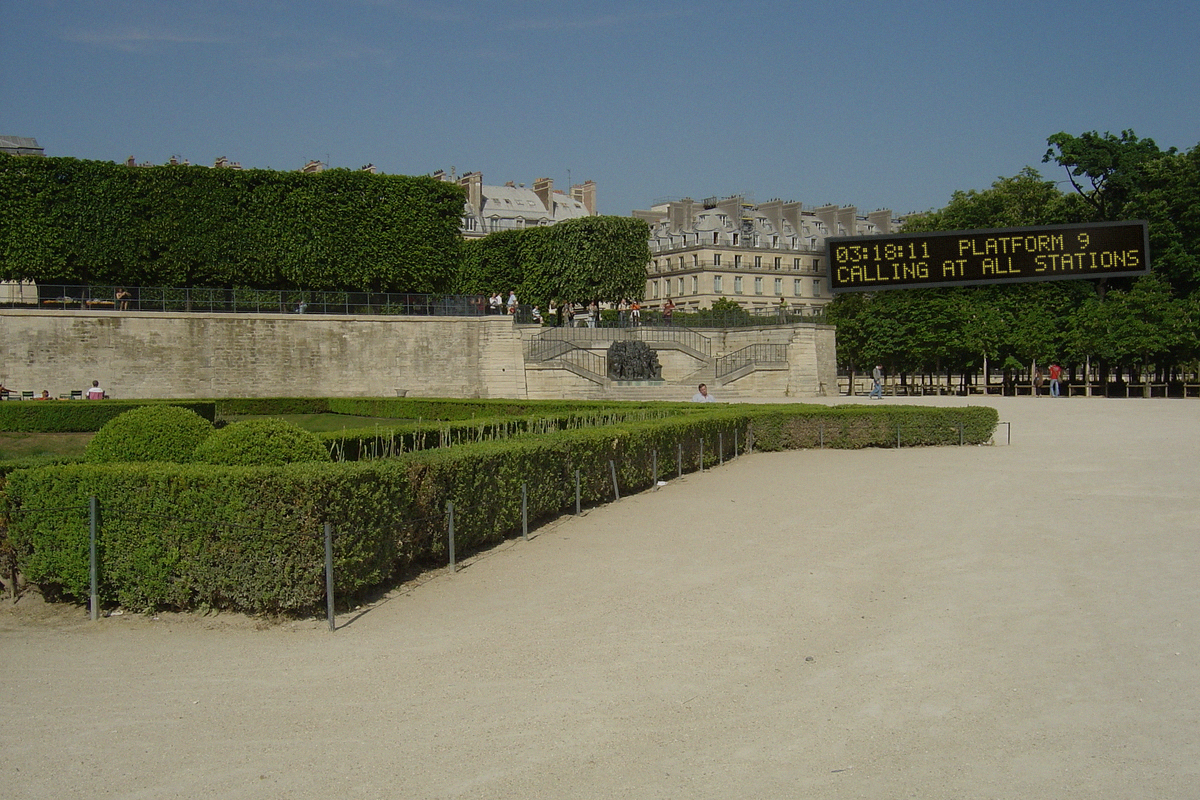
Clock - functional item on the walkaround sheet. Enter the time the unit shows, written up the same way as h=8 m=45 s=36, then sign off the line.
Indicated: h=3 m=18 s=11
